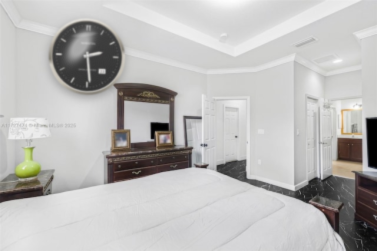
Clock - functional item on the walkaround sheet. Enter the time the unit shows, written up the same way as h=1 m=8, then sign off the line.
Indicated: h=2 m=29
